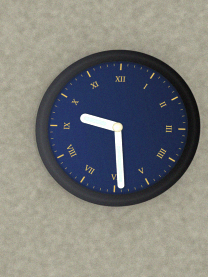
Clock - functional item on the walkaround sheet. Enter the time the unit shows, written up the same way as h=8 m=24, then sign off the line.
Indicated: h=9 m=29
